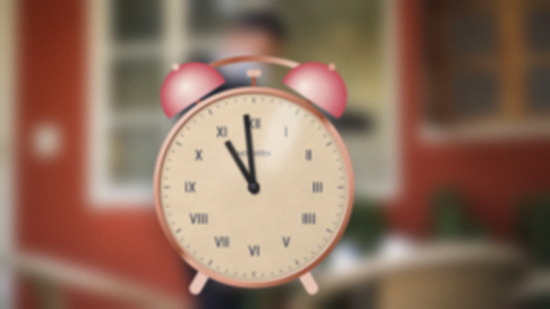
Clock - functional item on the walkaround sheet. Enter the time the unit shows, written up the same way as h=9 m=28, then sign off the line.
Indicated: h=10 m=59
